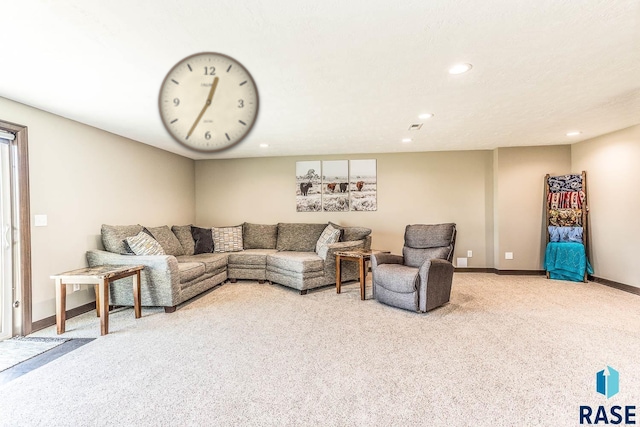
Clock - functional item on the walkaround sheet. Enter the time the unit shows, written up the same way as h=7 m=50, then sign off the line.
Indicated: h=12 m=35
